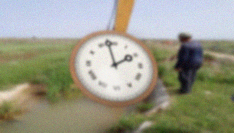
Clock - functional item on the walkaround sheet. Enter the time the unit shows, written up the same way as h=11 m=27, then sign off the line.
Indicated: h=1 m=58
